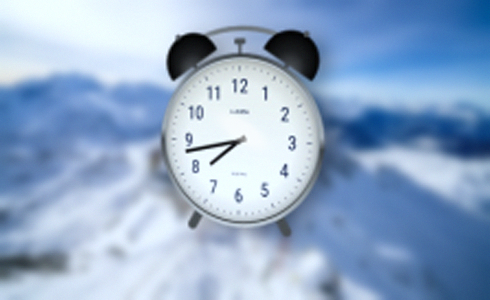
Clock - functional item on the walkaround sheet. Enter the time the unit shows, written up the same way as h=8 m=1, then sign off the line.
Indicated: h=7 m=43
